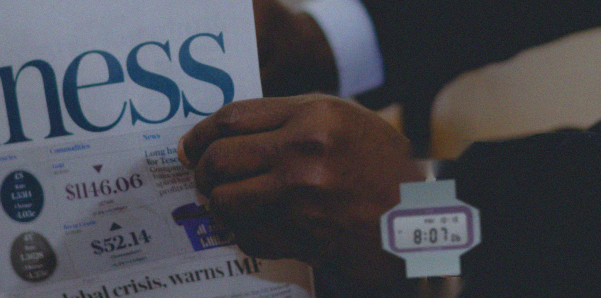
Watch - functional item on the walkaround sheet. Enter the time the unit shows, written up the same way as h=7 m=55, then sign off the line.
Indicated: h=8 m=7
